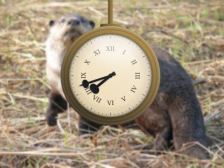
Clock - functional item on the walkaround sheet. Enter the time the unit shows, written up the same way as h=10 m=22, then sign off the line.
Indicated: h=7 m=42
